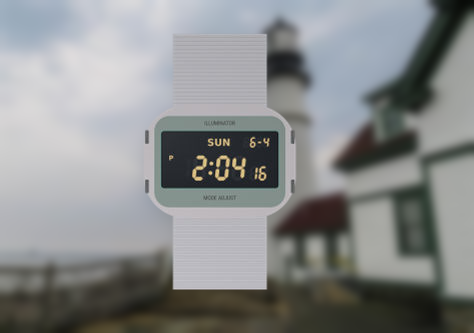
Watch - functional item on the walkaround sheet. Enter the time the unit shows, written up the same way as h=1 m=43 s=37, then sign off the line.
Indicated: h=2 m=4 s=16
